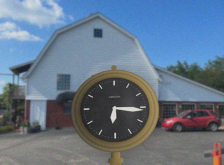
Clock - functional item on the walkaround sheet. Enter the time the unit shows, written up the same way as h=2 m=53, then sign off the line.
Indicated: h=6 m=16
